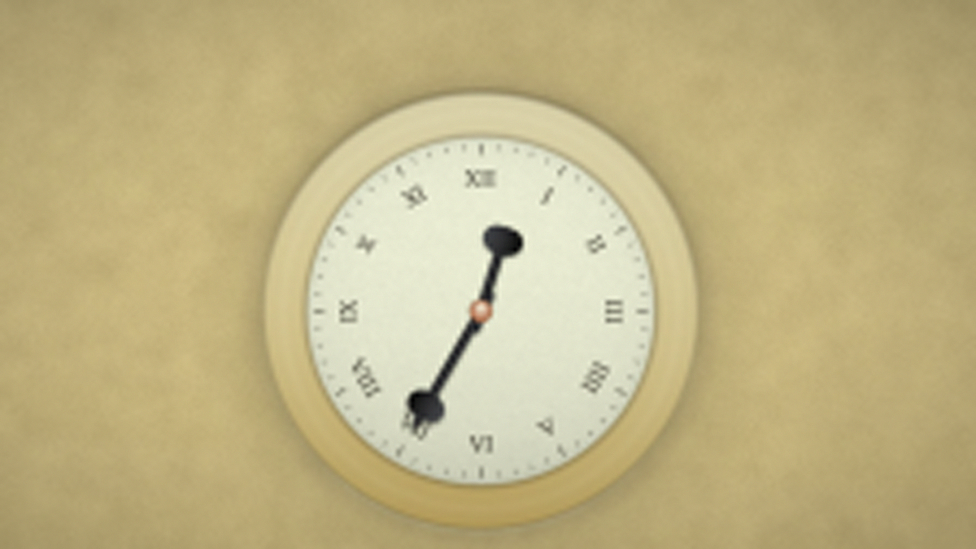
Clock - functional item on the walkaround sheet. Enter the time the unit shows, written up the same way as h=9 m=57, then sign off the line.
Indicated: h=12 m=35
